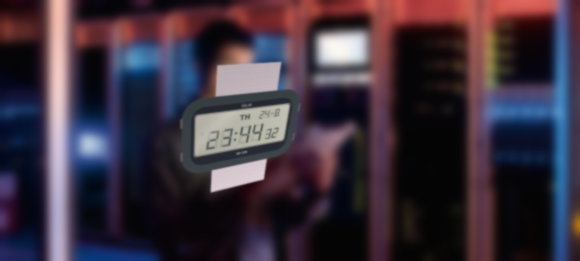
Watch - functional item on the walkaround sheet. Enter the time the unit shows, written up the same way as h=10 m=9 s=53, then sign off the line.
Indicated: h=23 m=44 s=32
